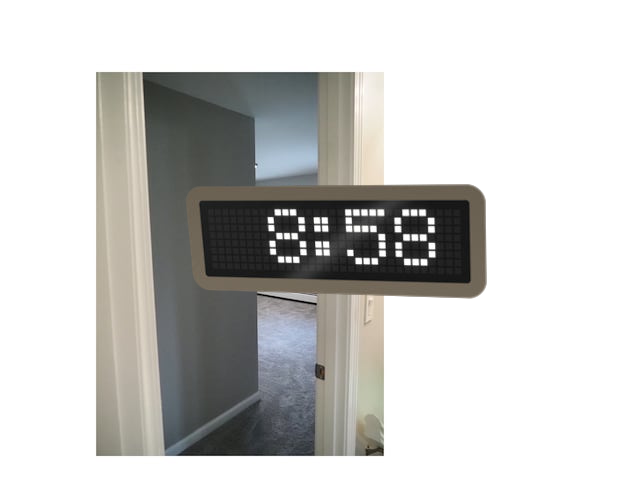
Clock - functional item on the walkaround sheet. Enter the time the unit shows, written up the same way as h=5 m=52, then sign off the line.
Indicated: h=8 m=58
